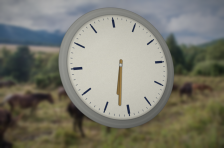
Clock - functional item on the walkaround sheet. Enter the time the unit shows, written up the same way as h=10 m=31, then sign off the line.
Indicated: h=6 m=32
